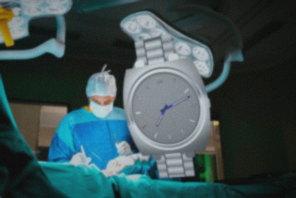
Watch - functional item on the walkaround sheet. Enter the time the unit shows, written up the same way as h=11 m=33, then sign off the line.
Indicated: h=7 m=12
